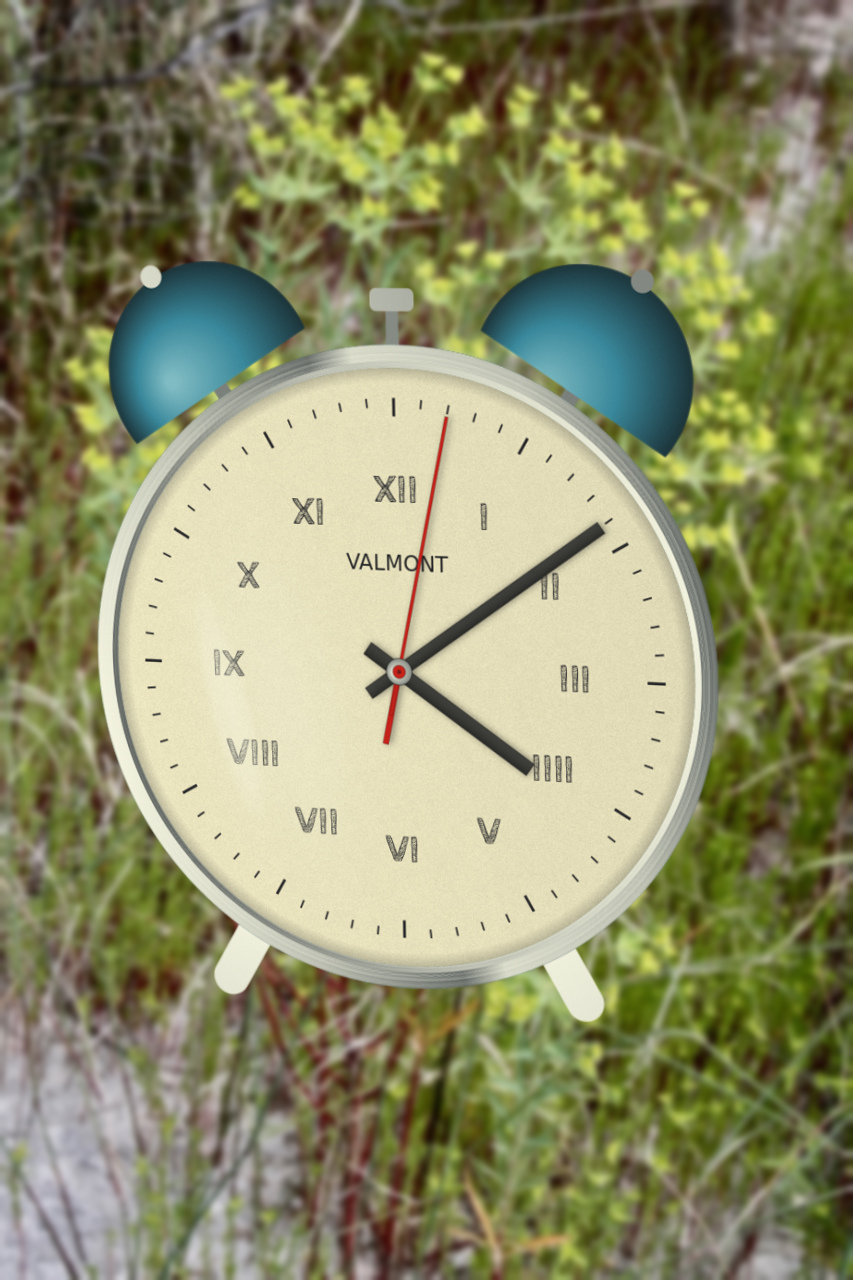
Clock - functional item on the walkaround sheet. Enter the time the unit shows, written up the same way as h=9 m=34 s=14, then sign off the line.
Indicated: h=4 m=9 s=2
